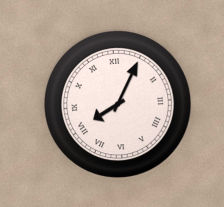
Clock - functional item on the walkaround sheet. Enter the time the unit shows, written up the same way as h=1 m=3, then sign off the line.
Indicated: h=8 m=5
